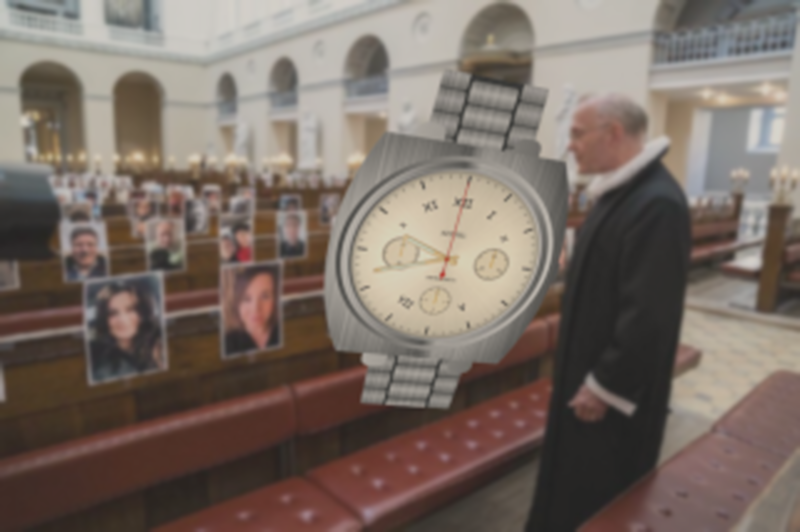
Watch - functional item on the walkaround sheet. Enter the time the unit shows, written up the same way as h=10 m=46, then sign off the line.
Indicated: h=9 m=42
